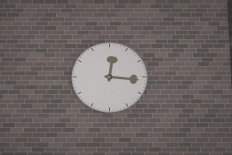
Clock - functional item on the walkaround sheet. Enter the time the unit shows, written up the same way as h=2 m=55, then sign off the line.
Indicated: h=12 m=16
